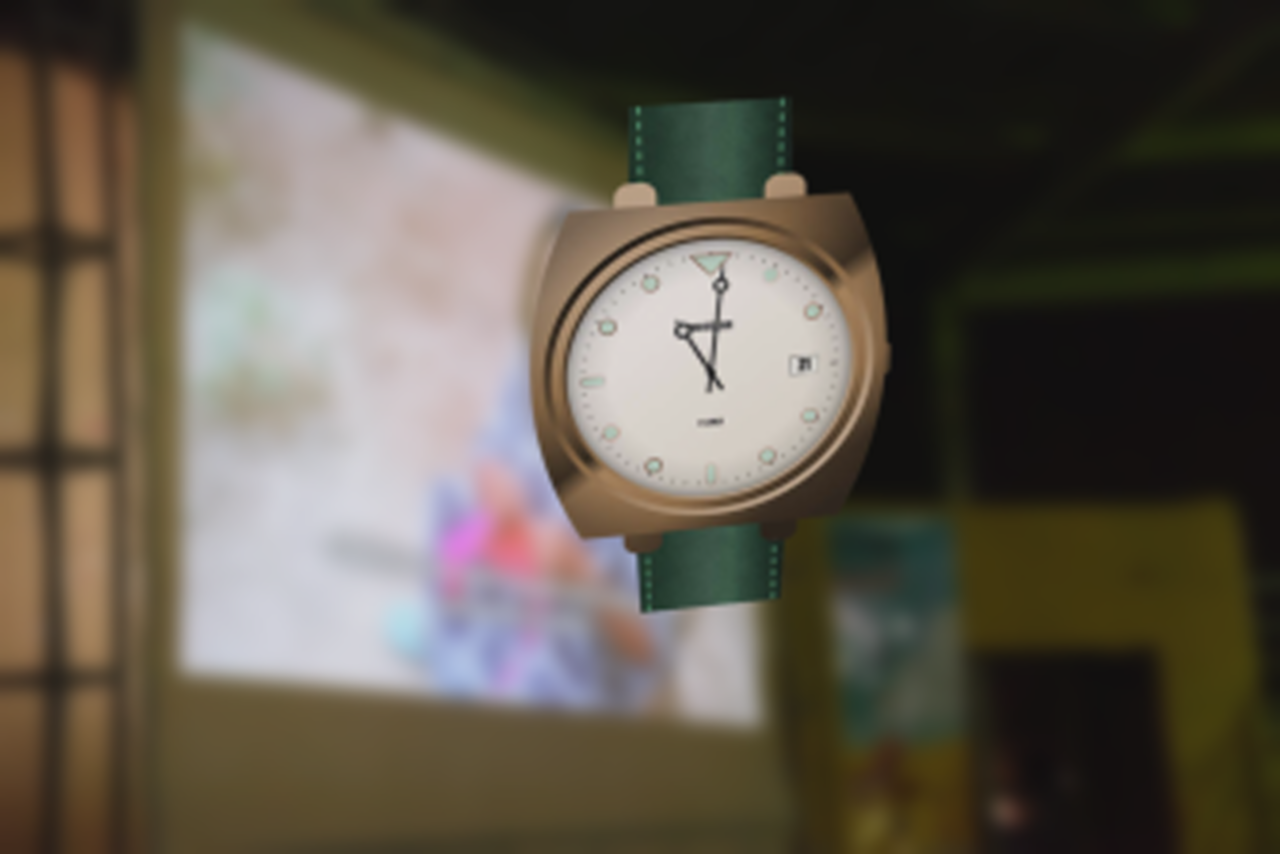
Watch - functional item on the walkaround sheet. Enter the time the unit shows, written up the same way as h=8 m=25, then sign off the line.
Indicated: h=11 m=1
